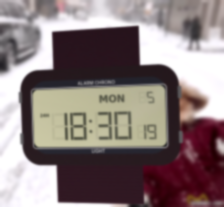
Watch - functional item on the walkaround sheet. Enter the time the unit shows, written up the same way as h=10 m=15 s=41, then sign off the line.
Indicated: h=18 m=30 s=19
